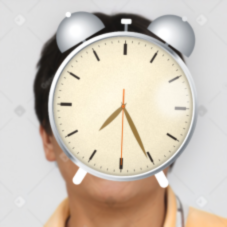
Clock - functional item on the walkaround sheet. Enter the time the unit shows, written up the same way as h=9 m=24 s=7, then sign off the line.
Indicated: h=7 m=25 s=30
